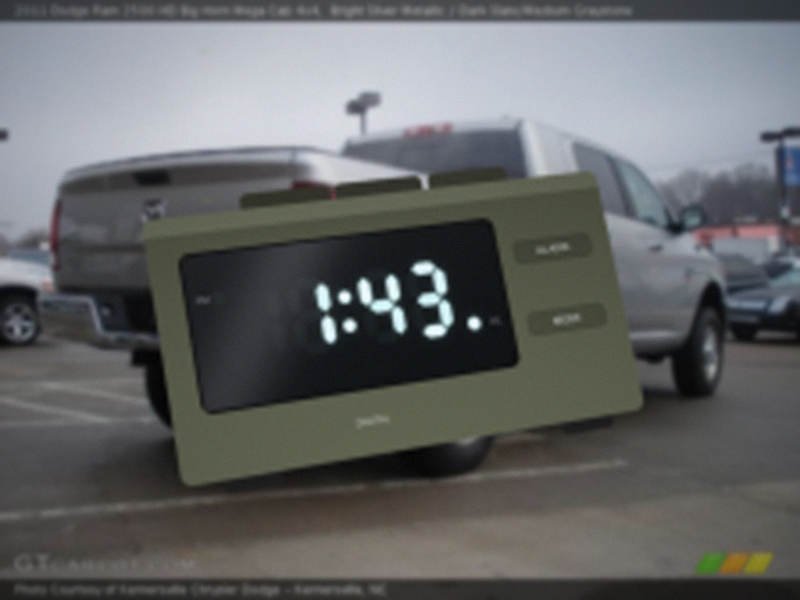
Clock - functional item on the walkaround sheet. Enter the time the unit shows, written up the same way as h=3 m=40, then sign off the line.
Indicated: h=1 m=43
